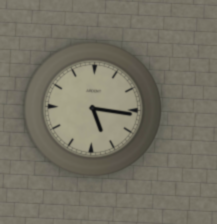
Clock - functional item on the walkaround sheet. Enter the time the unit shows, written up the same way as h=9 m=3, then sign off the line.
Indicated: h=5 m=16
